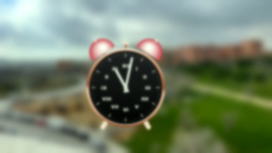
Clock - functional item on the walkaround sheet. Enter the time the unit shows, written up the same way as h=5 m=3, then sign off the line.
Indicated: h=11 m=2
